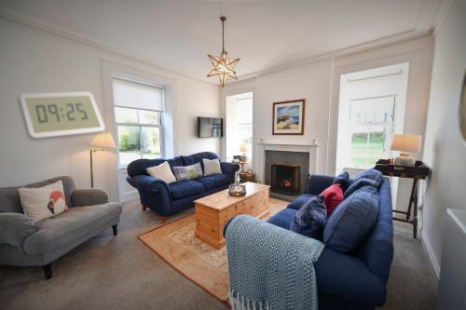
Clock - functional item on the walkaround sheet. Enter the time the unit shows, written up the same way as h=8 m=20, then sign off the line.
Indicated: h=9 m=25
